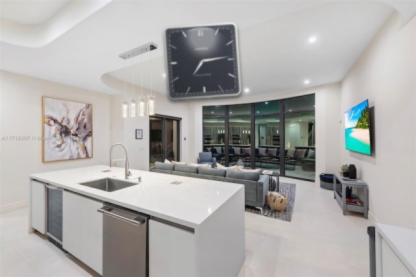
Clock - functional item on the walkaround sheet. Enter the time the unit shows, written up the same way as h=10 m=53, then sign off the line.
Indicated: h=7 m=14
